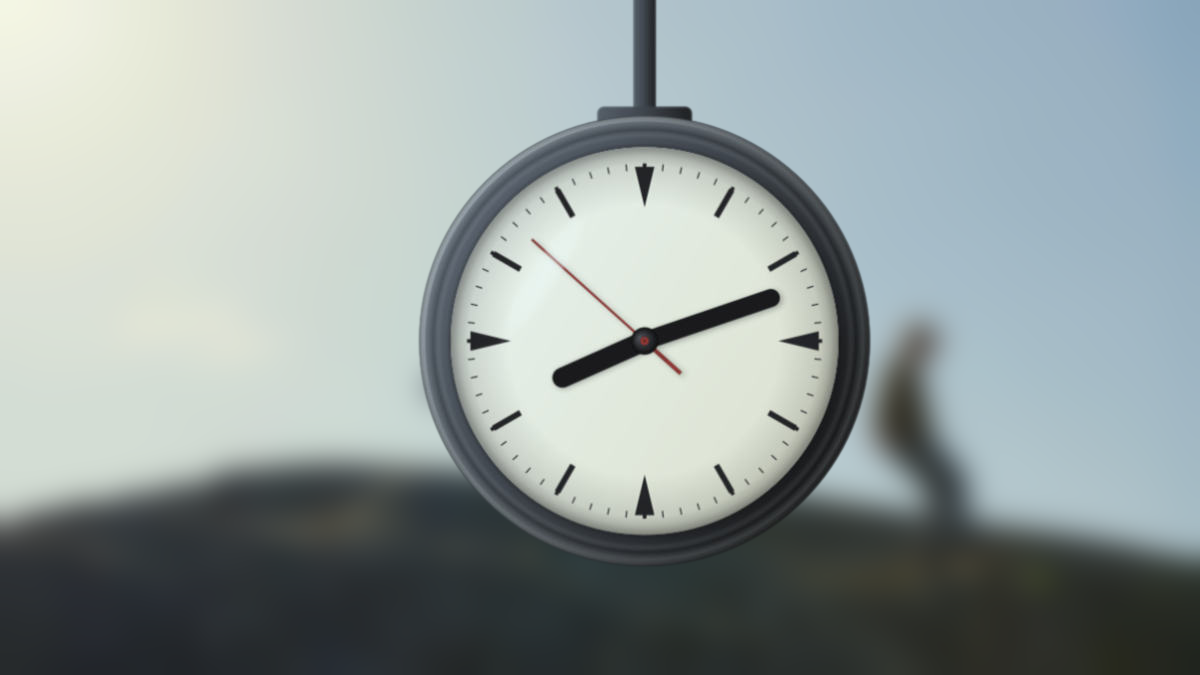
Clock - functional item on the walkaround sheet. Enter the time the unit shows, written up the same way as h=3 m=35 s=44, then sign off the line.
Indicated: h=8 m=11 s=52
